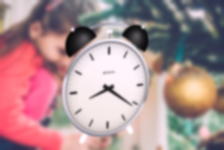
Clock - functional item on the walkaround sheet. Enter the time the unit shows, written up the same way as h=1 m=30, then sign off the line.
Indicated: h=8 m=21
